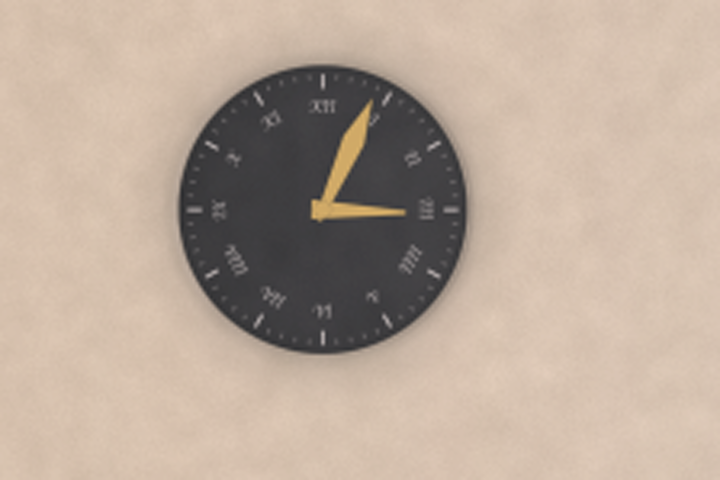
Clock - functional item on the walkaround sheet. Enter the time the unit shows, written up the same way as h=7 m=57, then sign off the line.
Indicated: h=3 m=4
